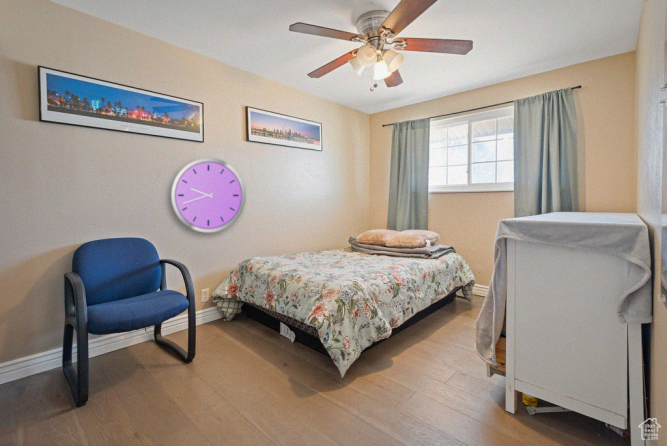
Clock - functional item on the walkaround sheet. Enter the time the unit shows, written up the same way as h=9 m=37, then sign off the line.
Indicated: h=9 m=42
